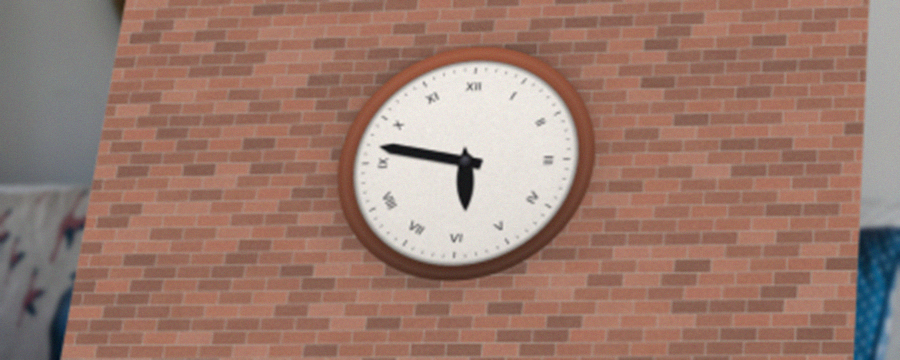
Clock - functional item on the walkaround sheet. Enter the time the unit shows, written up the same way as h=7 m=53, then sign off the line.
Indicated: h=5 m=47
